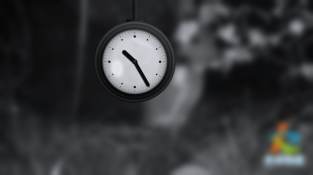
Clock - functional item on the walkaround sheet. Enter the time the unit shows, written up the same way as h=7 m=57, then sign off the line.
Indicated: h=10 m=25
